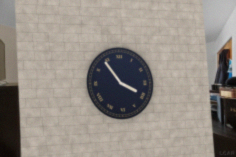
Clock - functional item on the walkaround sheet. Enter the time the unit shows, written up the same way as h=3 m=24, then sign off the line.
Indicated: h=3 m=54
